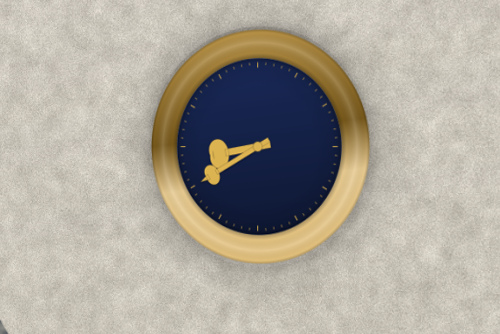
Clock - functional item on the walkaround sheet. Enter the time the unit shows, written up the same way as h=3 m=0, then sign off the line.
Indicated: h=8 m=40
